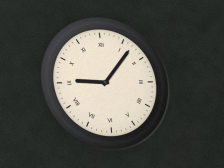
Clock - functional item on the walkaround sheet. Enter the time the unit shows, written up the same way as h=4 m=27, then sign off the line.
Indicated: h=9 m=7
